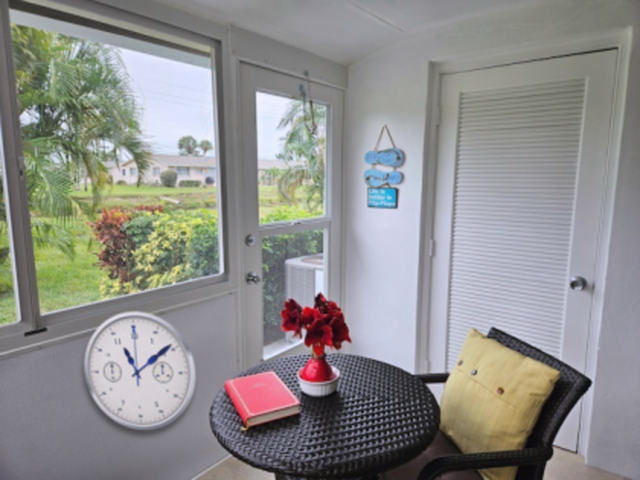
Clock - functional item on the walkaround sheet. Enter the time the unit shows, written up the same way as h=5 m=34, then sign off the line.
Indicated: h=11 m=9
